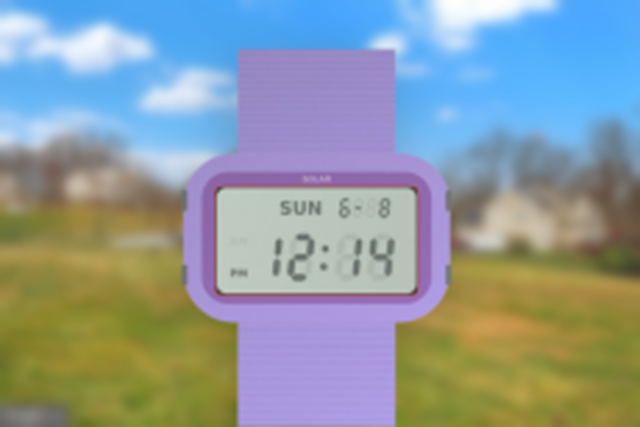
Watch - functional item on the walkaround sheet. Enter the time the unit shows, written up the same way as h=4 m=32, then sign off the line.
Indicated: h=12 m=14
